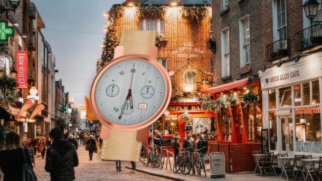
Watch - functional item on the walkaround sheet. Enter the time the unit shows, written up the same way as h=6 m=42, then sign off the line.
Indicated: h=5 m=32
